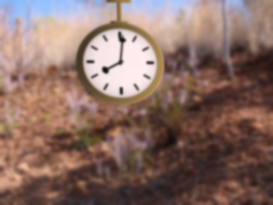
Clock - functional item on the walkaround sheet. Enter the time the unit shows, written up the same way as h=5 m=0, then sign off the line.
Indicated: h=8 m=1
